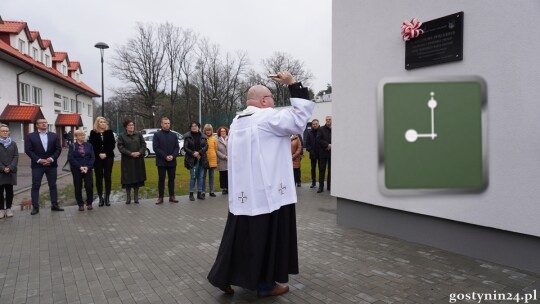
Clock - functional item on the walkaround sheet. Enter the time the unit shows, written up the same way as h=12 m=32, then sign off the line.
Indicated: h=9 m=0
